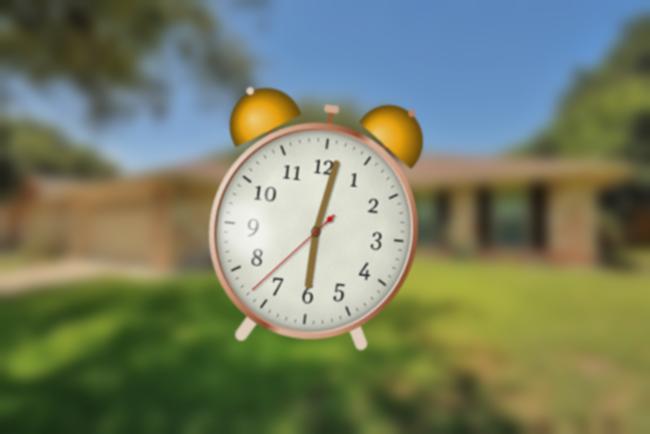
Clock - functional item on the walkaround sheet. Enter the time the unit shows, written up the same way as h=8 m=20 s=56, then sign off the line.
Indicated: h=6 m=1 s=37
